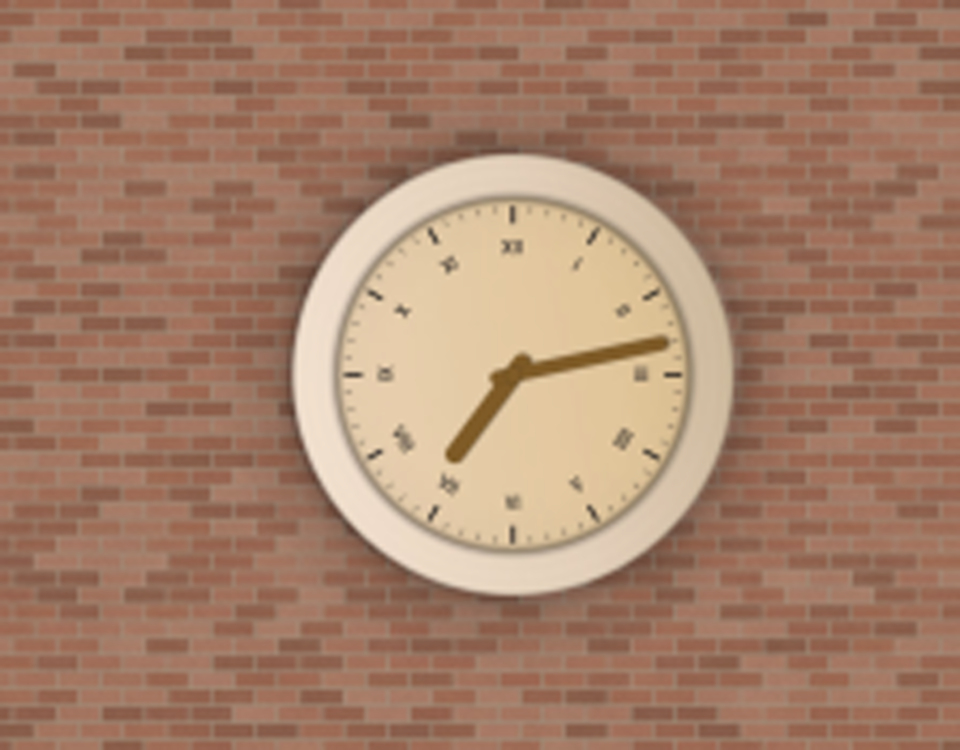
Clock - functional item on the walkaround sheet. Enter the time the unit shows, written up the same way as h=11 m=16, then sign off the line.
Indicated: h=7 m=13
